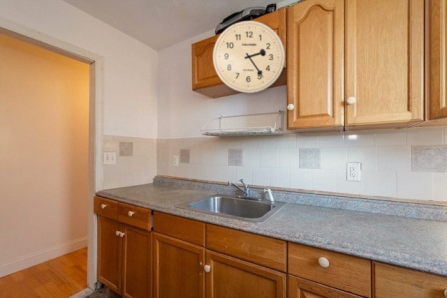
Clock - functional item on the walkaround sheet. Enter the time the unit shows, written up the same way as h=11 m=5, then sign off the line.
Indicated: h=2 m=24
